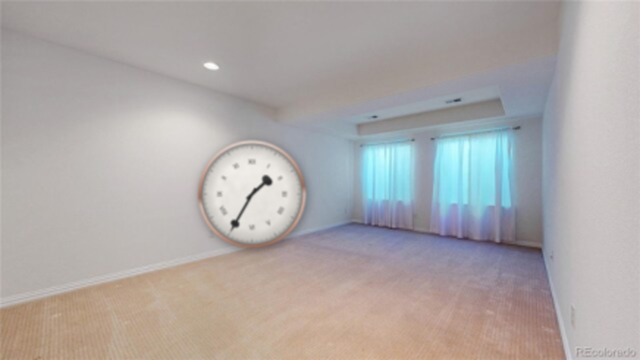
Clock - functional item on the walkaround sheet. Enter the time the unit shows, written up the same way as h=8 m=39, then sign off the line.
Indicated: h=1 m=35
